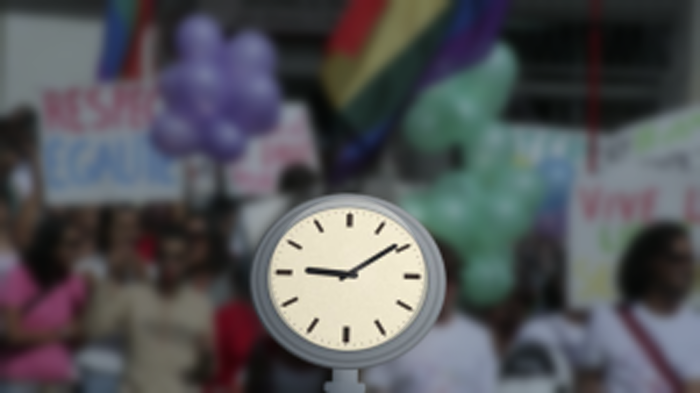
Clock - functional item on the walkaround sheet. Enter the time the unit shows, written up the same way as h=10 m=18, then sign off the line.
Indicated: h=9 m=9
